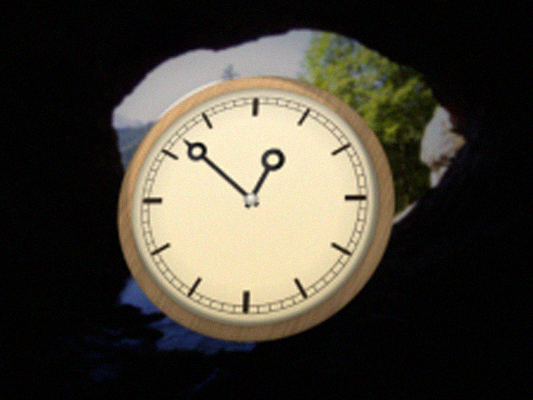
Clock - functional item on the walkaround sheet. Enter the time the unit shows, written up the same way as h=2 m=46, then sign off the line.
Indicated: h=12 m=52
